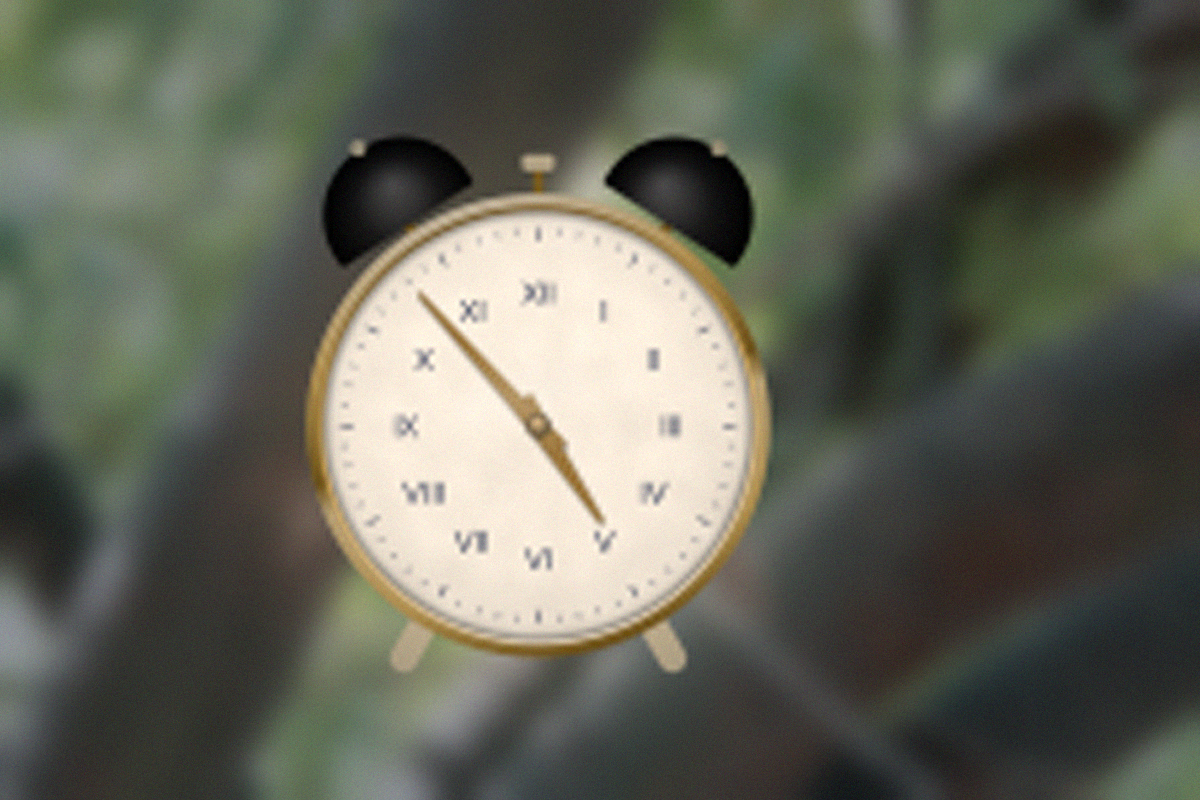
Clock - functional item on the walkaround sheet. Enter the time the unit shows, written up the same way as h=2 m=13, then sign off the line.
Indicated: h=4 m=53
